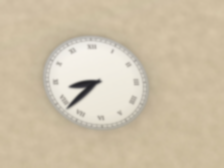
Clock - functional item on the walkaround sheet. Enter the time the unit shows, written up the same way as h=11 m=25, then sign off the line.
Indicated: h=8 m=38
